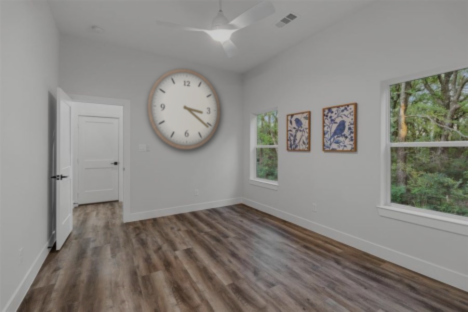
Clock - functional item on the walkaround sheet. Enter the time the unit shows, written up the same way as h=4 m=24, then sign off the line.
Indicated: h=3 m=21
